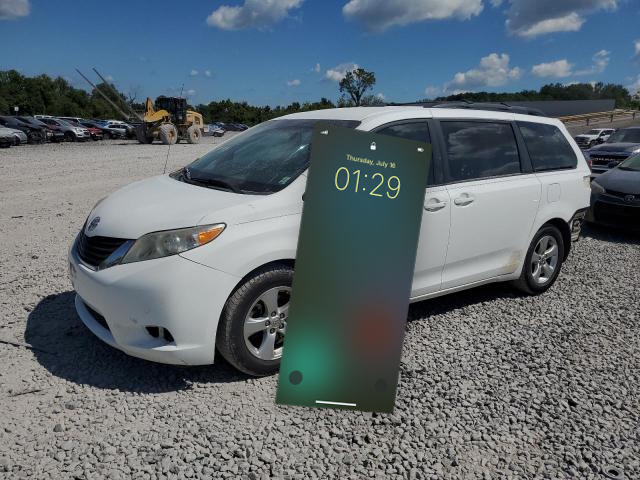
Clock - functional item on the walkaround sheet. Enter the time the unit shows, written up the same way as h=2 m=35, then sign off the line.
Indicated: h=1 m=29
